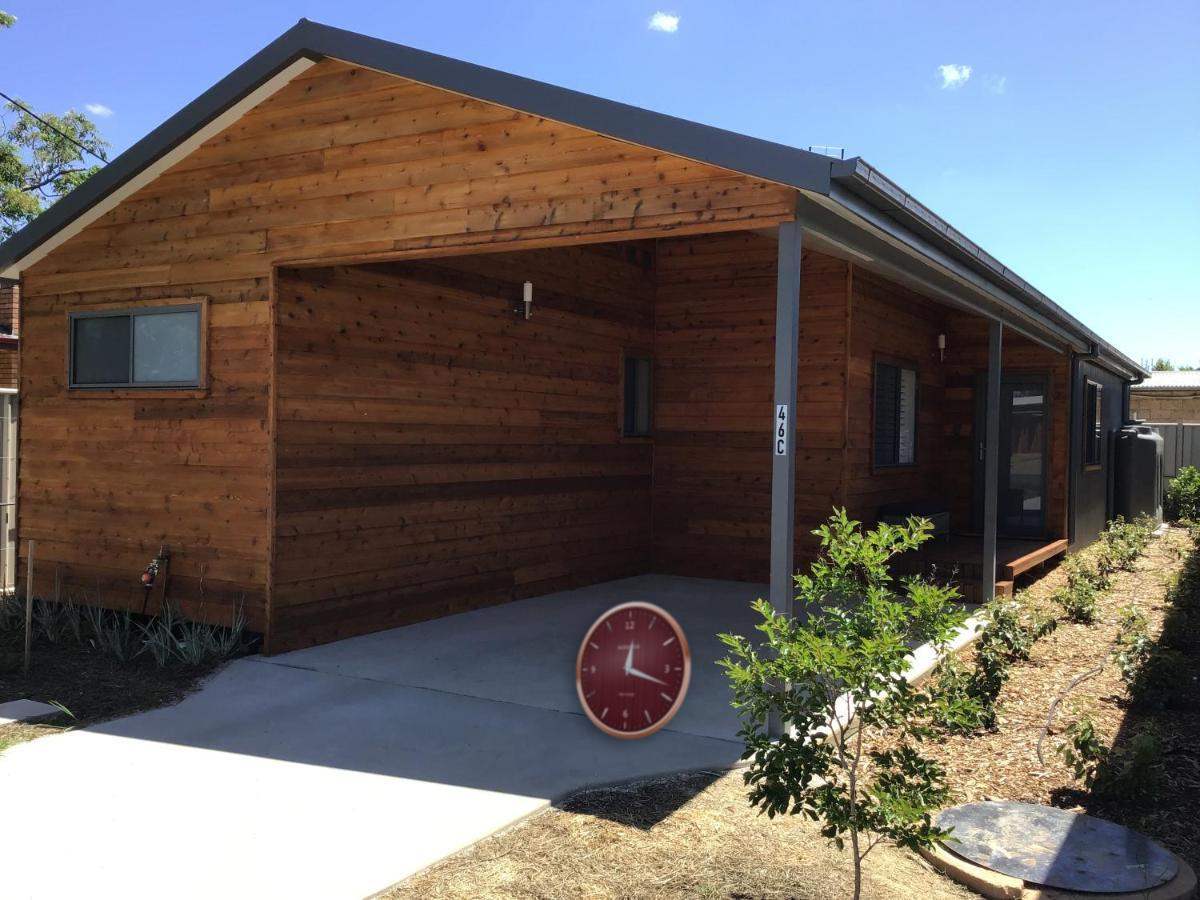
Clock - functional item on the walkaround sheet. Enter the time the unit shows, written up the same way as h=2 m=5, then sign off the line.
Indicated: h=12 m=18
